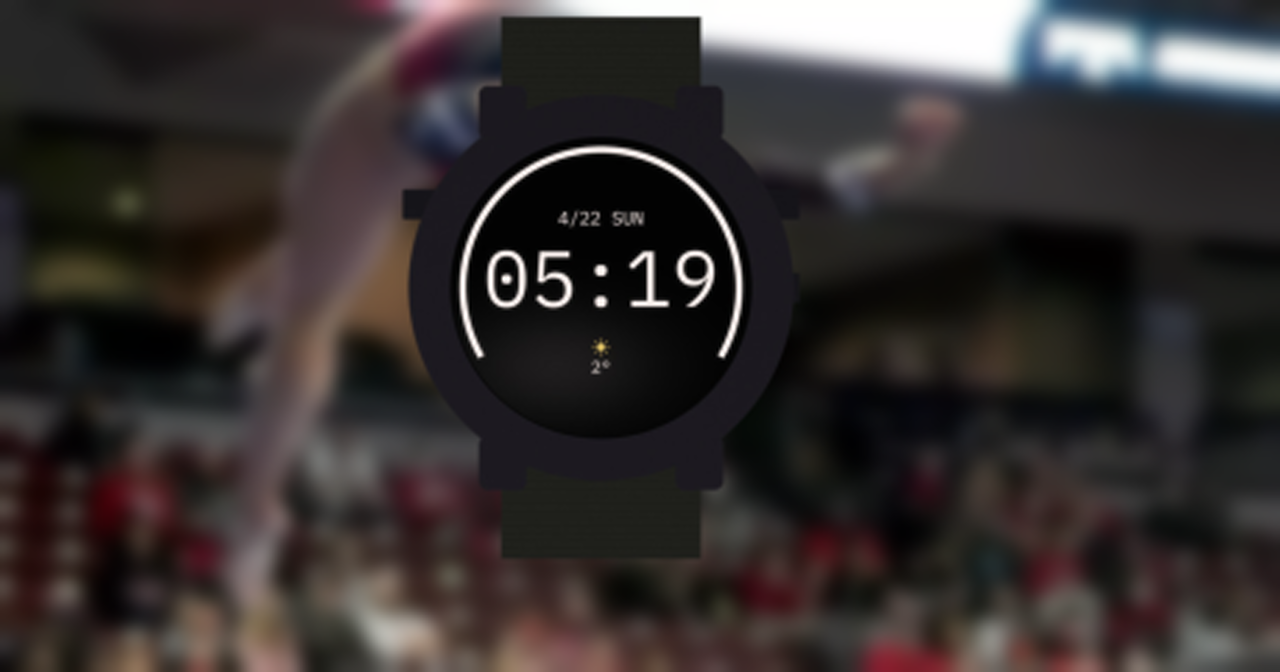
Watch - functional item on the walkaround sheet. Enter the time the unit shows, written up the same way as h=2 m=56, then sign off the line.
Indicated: h=5 m=19
